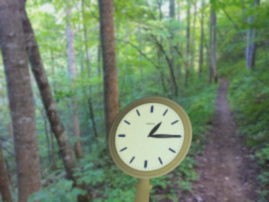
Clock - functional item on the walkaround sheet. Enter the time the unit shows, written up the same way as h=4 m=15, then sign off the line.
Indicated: h=1 m=15
